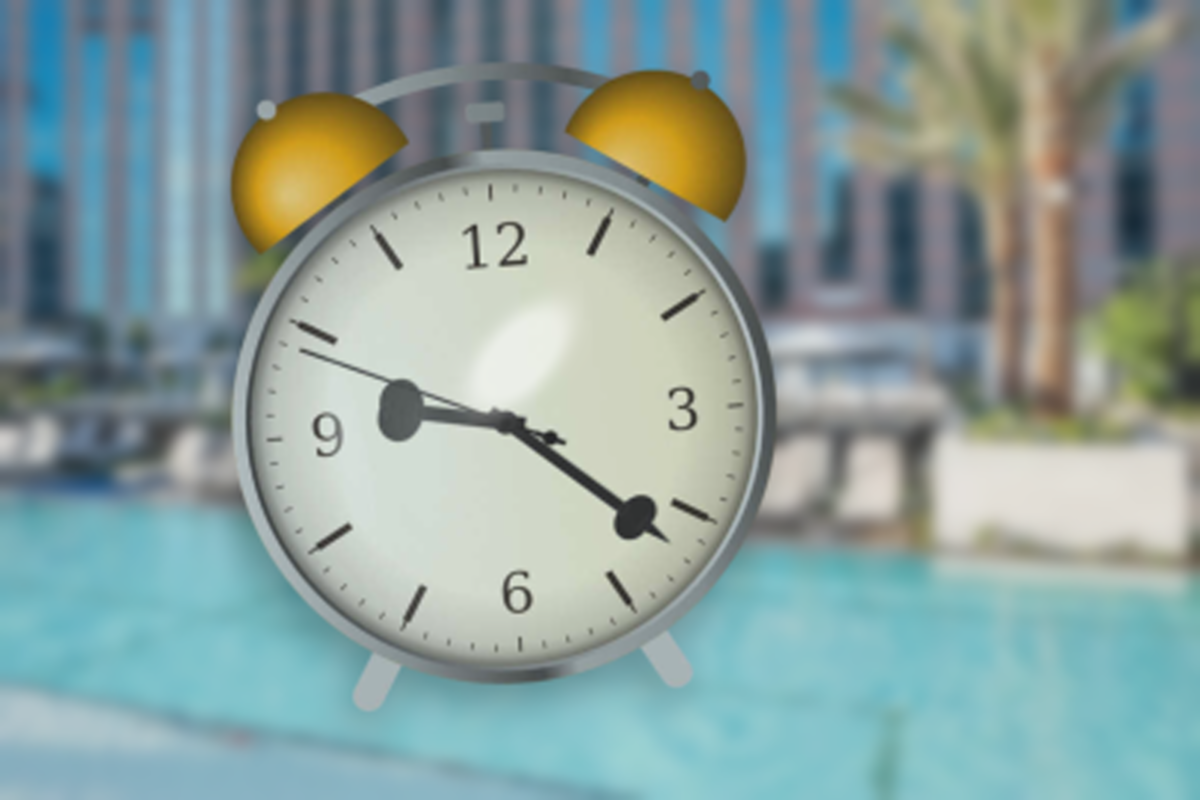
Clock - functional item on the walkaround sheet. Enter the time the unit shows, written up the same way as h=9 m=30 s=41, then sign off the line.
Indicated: h=9 m=21 s=49
